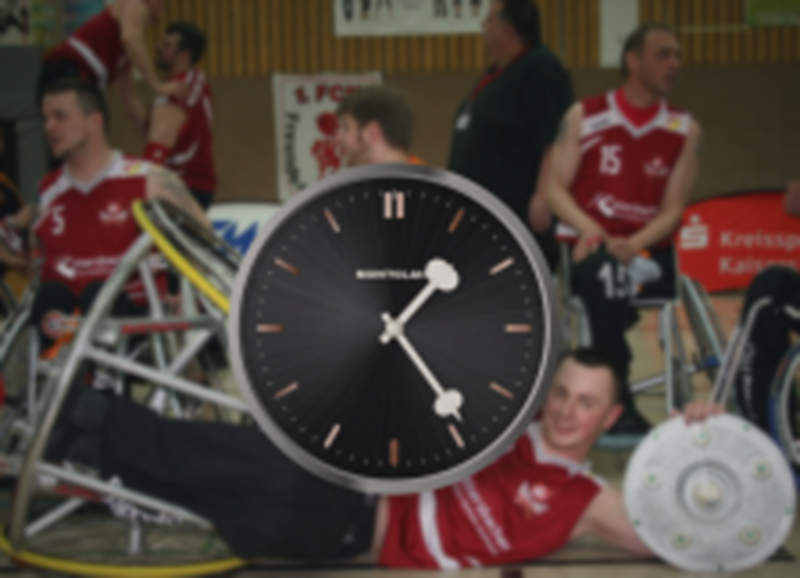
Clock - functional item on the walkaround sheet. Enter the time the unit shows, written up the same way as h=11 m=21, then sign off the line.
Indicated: h=1 m=24
